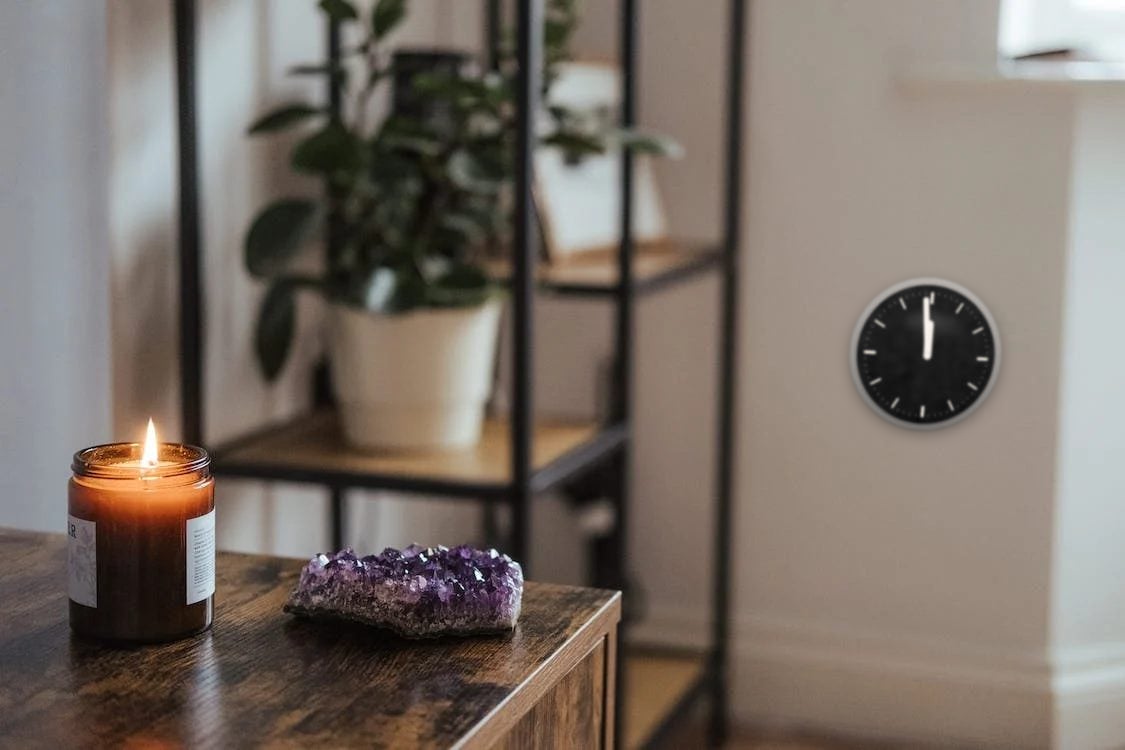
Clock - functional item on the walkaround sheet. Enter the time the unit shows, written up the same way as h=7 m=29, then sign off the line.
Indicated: h=11 m=59
